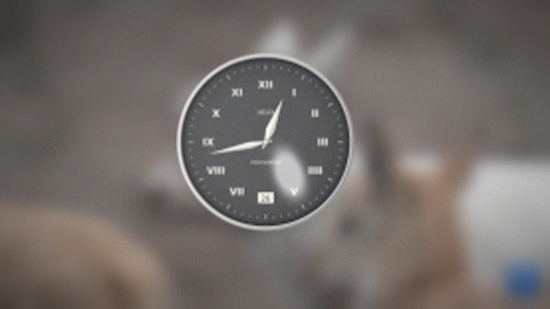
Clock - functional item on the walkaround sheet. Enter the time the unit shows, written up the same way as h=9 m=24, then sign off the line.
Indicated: h=12 m=43
